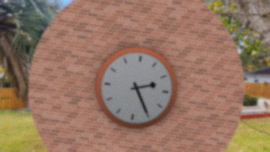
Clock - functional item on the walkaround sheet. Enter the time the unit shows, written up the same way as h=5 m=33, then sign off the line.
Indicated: h=2 m=25
